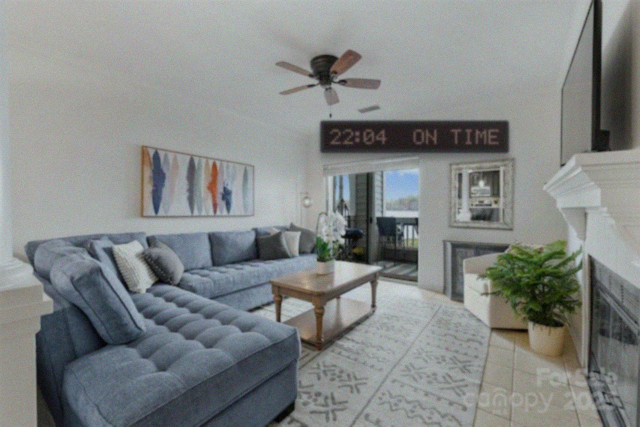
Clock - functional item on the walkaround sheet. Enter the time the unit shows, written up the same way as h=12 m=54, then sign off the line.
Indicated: h=22 m=4
